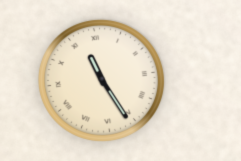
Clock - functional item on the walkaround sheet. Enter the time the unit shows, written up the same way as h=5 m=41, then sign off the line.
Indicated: h=11 m=26
